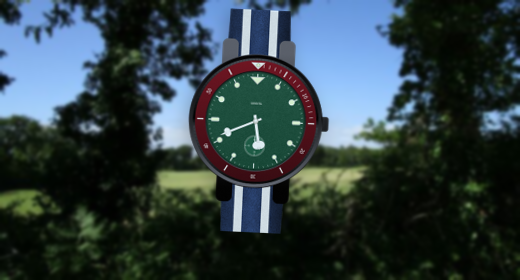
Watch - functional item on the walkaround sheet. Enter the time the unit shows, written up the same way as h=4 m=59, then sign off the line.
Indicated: h=5 m=41
